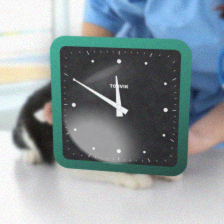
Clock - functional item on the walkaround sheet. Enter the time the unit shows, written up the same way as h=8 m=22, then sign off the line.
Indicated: h=11 m=50
